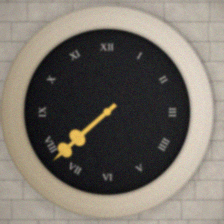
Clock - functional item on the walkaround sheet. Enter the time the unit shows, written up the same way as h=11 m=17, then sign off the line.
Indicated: h=7 m=38
